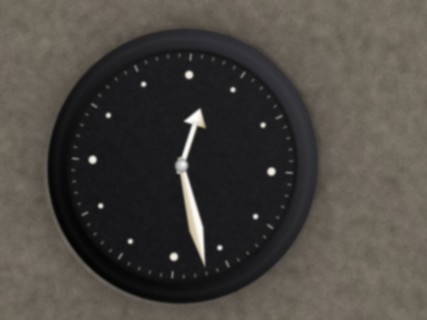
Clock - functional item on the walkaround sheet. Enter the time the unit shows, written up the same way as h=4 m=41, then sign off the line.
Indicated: h=12 m=27
